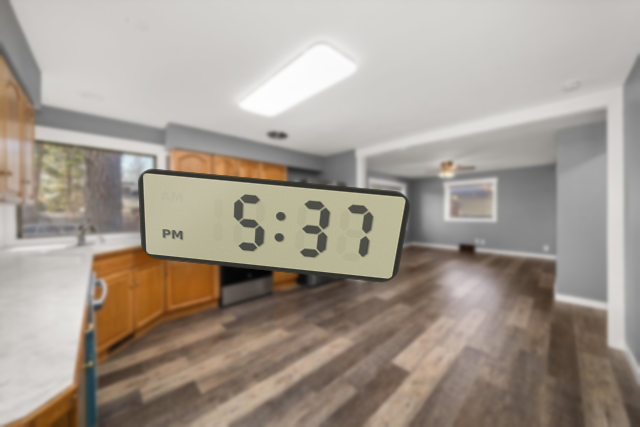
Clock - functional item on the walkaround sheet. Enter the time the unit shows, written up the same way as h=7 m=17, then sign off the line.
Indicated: h=5 m=37
